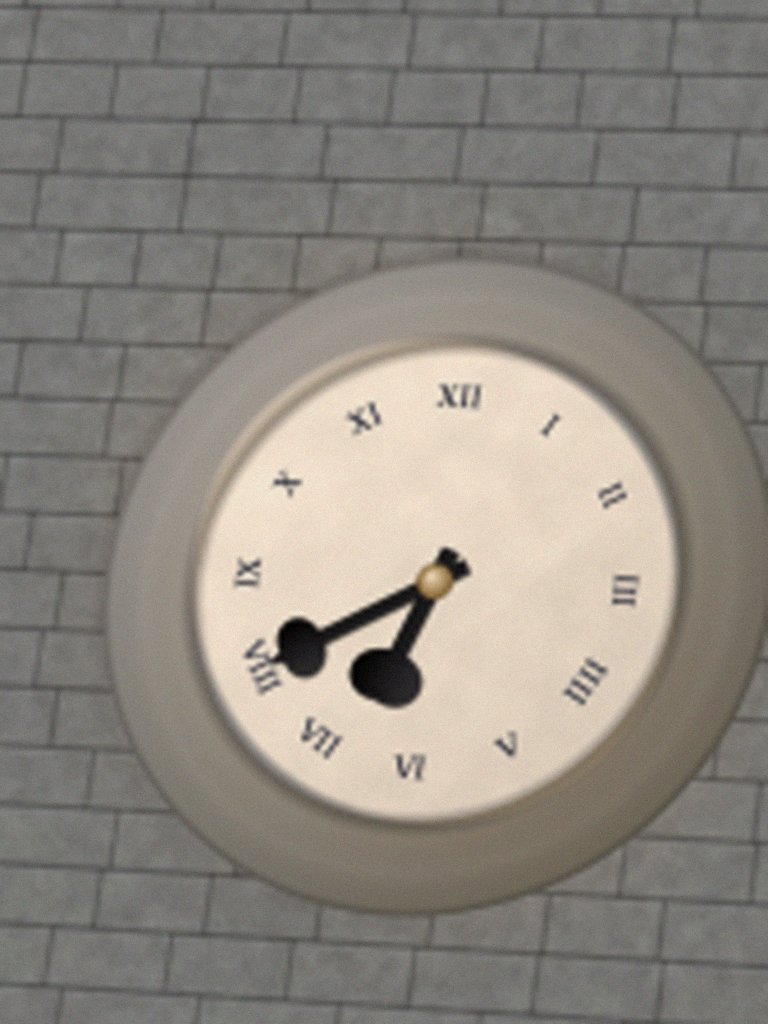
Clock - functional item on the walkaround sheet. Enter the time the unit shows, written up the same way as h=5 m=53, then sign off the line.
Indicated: h=6 m=40
